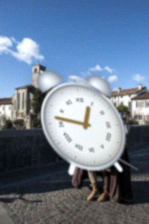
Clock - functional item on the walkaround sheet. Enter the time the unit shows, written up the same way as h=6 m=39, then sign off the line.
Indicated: h=12 m=47
